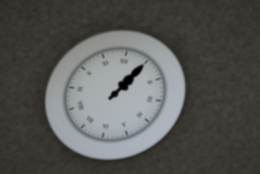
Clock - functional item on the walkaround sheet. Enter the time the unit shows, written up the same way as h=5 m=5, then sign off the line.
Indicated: h=1 m=5
